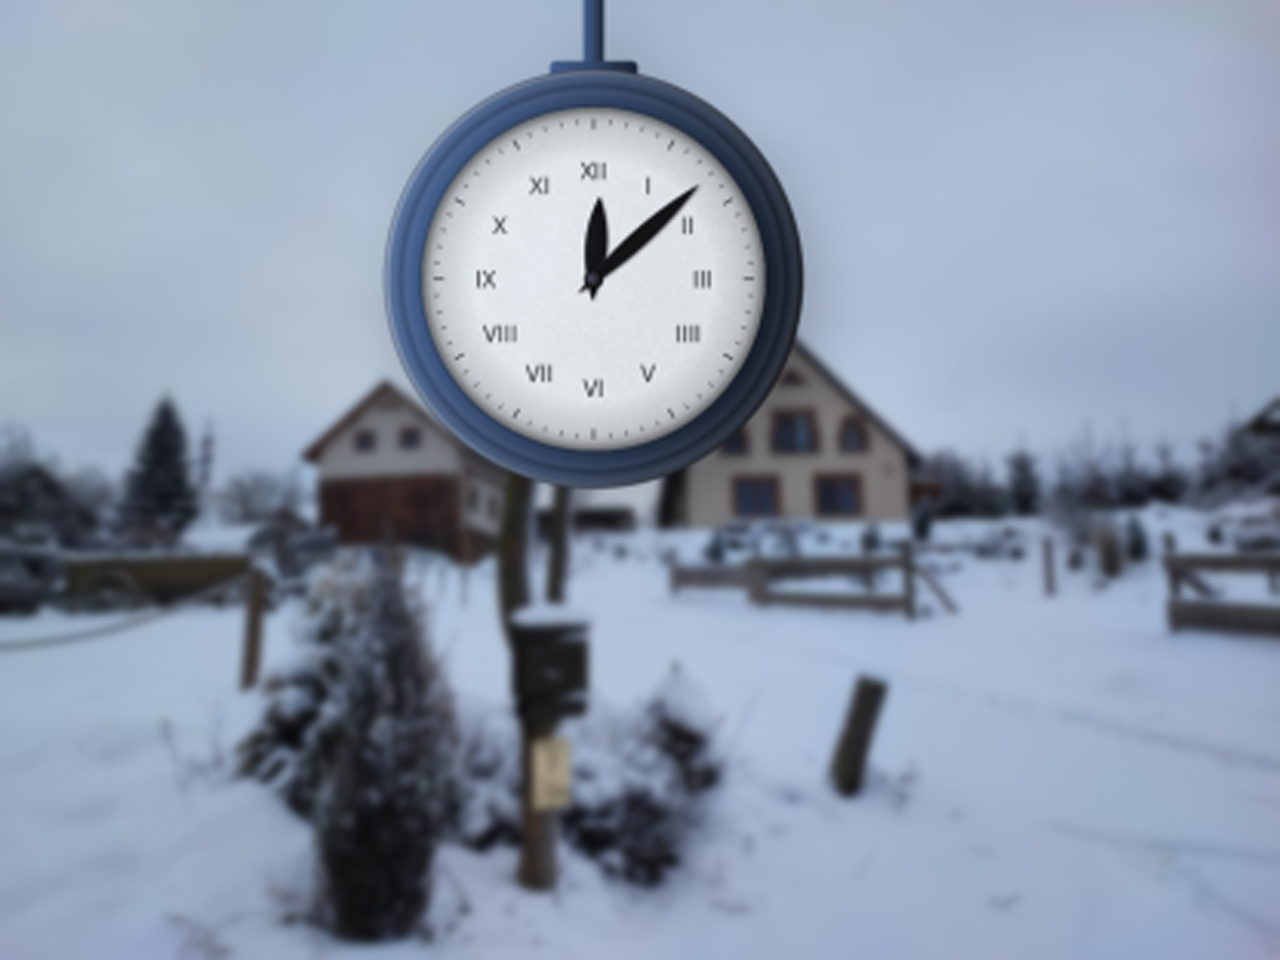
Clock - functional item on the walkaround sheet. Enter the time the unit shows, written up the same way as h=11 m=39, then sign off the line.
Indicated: h=12 m=8
